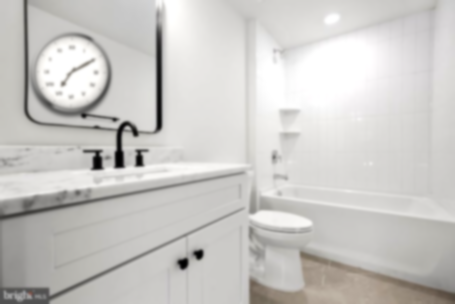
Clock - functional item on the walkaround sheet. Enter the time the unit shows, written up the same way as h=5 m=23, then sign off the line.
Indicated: h=7 m=10
